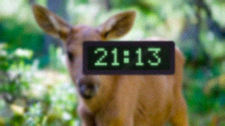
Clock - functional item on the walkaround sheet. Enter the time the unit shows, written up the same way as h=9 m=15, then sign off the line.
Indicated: h=21 m=13
